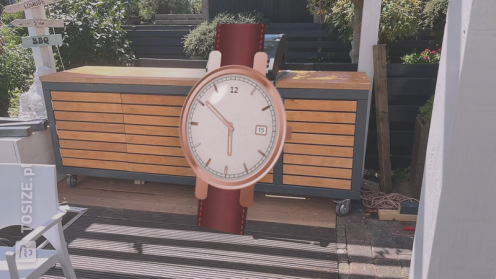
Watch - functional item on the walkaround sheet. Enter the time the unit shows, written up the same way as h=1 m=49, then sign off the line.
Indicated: h=5 m=51
